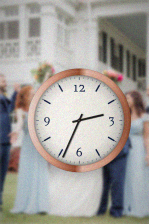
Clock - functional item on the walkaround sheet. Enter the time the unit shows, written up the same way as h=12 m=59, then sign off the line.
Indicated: h=2 m=34
